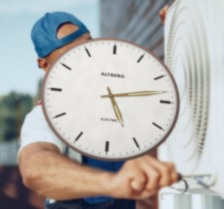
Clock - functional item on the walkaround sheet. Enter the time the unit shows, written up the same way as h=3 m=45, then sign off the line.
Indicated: h=5 m=13
